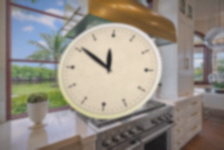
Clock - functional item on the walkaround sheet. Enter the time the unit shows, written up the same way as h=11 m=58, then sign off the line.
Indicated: h=11 m=51
